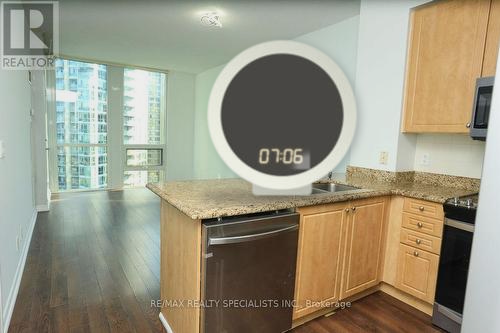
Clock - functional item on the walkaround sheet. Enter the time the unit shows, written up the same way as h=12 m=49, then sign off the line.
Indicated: h=7 m=6
